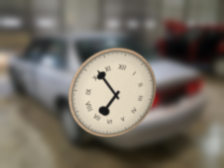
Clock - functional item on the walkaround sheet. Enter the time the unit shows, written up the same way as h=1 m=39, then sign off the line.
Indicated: h=6 m=52
